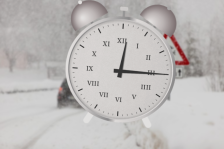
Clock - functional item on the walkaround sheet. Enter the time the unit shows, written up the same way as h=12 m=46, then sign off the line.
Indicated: h=12 m=15
